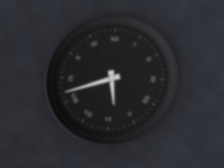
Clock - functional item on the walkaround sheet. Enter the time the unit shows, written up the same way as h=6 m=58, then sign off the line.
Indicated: h=5 m=42
